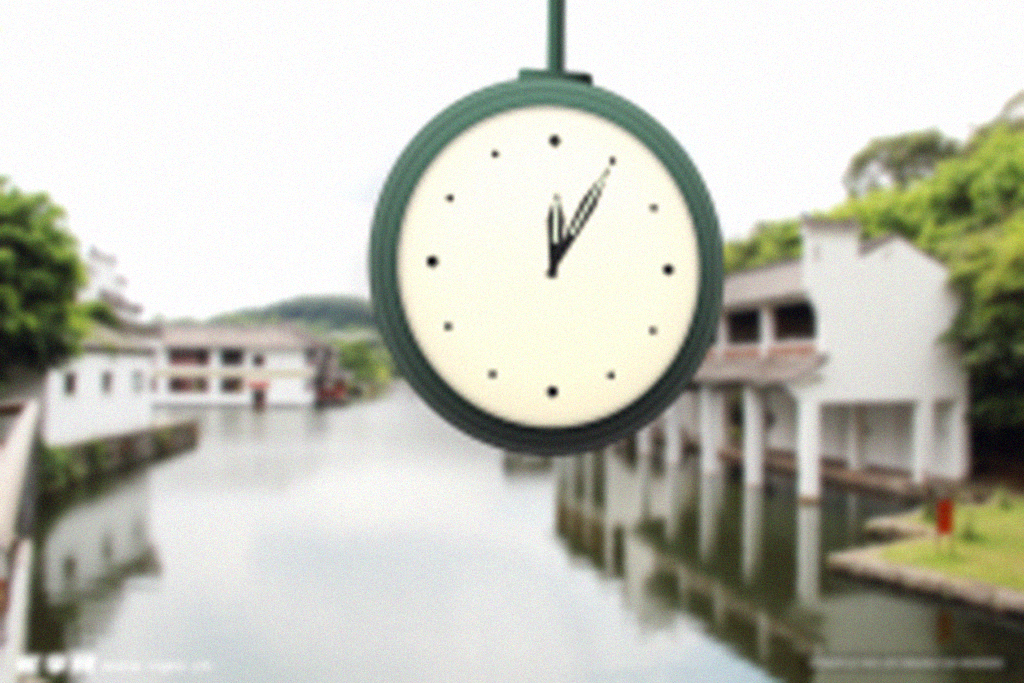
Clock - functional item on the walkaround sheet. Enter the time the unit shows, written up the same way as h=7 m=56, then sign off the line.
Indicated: h=12 m=5
